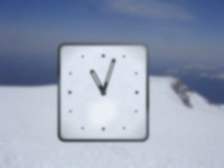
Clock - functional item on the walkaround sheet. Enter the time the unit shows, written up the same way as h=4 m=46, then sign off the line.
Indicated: h=11 m=3
